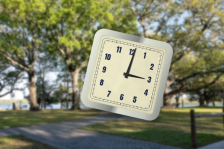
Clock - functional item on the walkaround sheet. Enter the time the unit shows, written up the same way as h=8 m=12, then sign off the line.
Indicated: h=3 m=1
